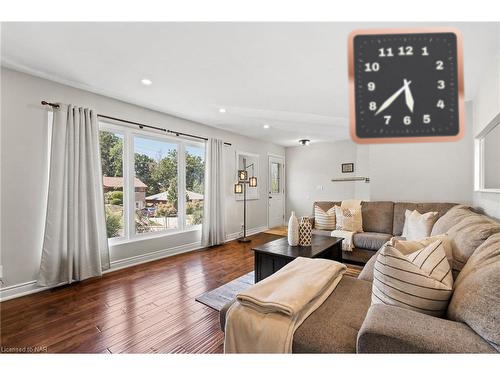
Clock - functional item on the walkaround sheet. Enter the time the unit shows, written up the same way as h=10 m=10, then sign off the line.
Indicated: h=5 m=38
